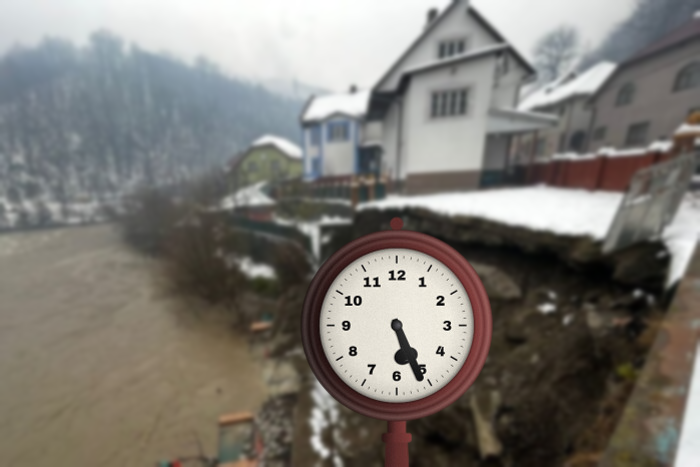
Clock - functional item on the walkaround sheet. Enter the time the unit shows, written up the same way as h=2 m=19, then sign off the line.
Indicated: h=5 m=26
